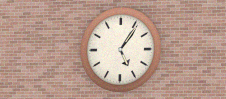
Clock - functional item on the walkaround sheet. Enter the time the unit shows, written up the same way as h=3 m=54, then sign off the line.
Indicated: h=5 m=6
